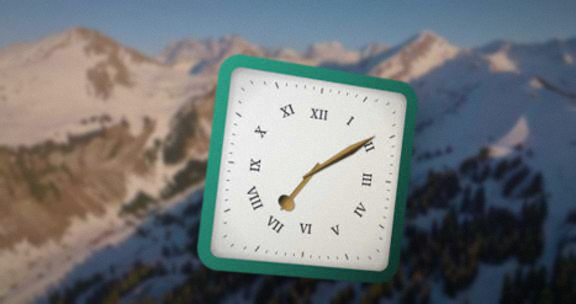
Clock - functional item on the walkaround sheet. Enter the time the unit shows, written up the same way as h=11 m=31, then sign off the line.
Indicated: h=7 m=9
